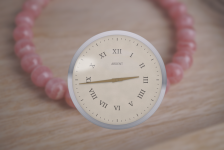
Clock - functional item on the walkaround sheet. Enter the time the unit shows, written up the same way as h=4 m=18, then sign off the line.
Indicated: h=2 m=44
